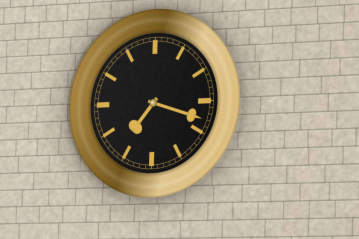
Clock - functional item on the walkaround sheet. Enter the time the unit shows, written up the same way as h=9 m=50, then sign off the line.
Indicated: h=7 m=18
